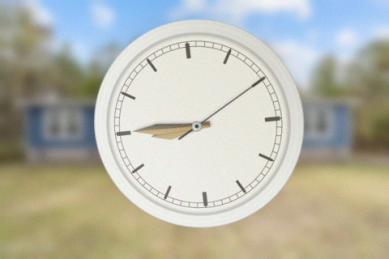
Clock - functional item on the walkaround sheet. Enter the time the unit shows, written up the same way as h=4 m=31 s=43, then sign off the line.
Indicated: h=8 m=45 s=10
